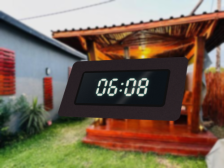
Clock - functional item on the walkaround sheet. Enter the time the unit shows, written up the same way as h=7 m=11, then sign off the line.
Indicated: h=6 m=8
